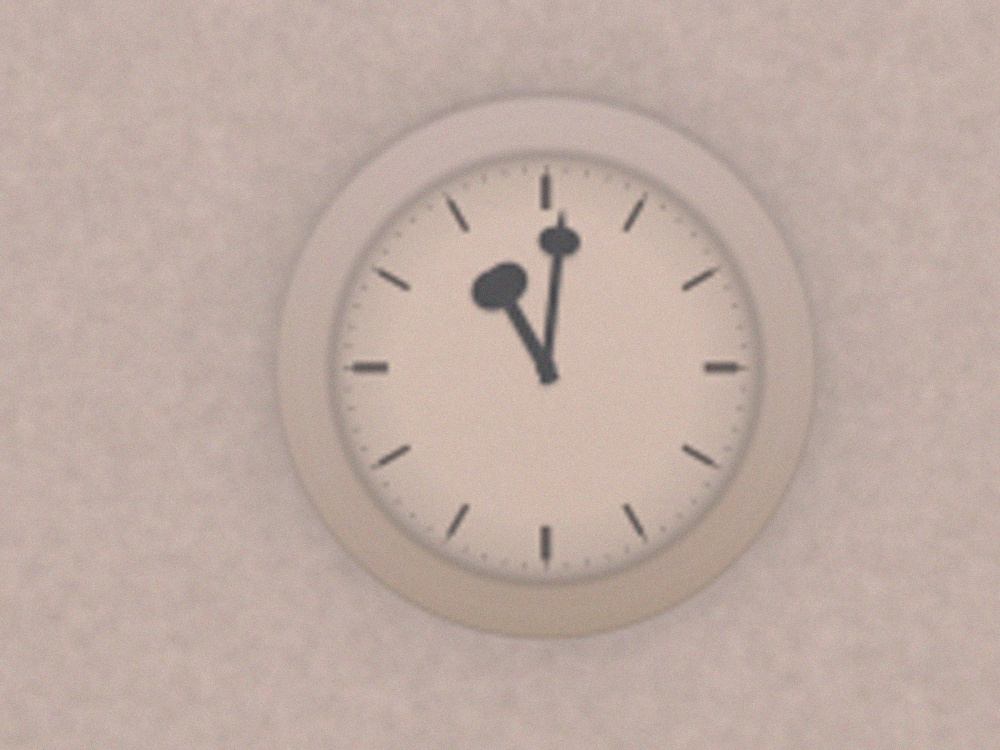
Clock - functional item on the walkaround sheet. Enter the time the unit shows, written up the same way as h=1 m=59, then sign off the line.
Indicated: h=11 m=1
